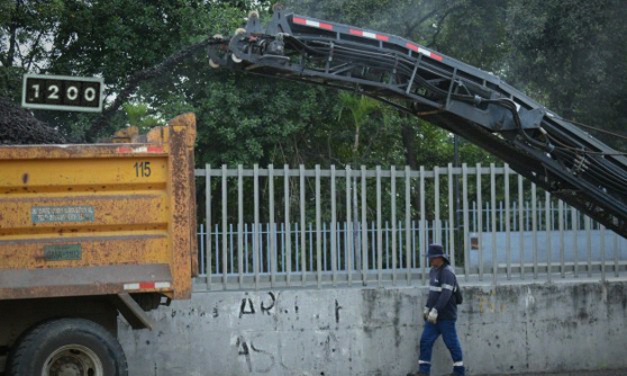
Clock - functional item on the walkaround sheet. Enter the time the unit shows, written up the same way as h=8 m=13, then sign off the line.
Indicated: h=12 m=0
